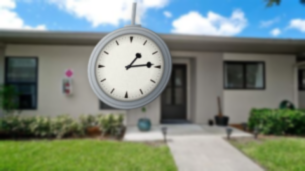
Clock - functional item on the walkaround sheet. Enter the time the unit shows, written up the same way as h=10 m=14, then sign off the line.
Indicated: h=1 m=14
